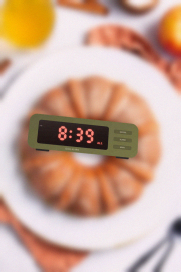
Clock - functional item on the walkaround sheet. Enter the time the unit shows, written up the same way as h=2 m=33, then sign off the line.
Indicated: h=8 m=39
